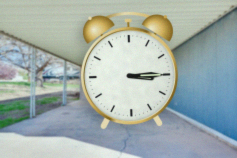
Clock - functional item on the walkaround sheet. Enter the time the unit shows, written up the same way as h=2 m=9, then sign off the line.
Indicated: h=3 m=15
